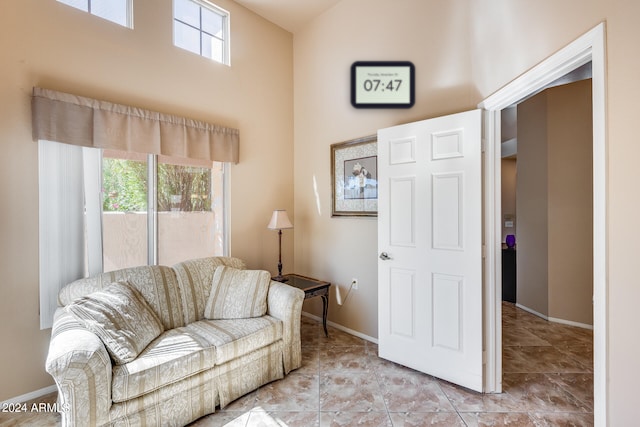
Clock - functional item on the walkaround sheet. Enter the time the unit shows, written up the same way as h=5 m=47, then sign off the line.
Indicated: h=7 m=47
